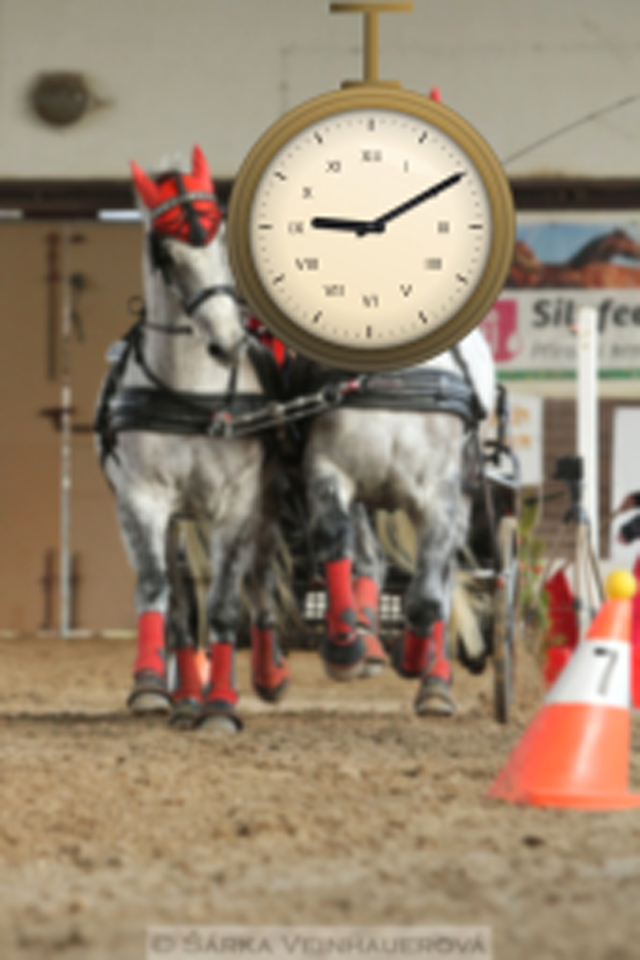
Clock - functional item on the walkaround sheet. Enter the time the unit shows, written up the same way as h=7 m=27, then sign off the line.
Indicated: h=9 m=10
